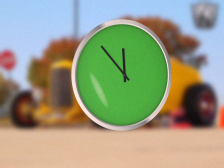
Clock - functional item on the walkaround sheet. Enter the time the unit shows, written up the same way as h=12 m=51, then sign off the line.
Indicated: h=11 m=53
